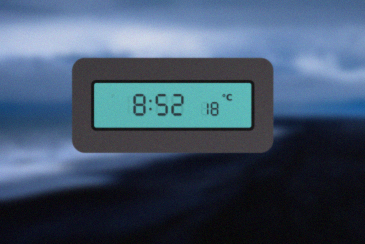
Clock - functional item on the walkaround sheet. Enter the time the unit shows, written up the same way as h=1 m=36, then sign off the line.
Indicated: h=8 m=52
